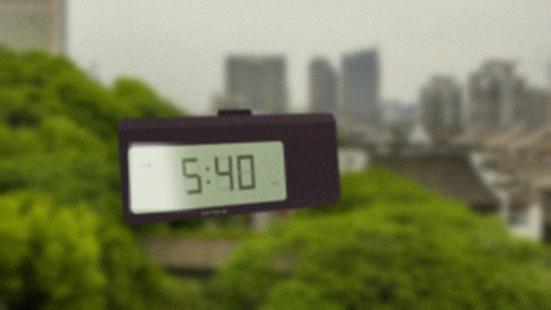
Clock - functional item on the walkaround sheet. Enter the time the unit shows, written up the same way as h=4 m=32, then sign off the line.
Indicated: h=5 m=40
